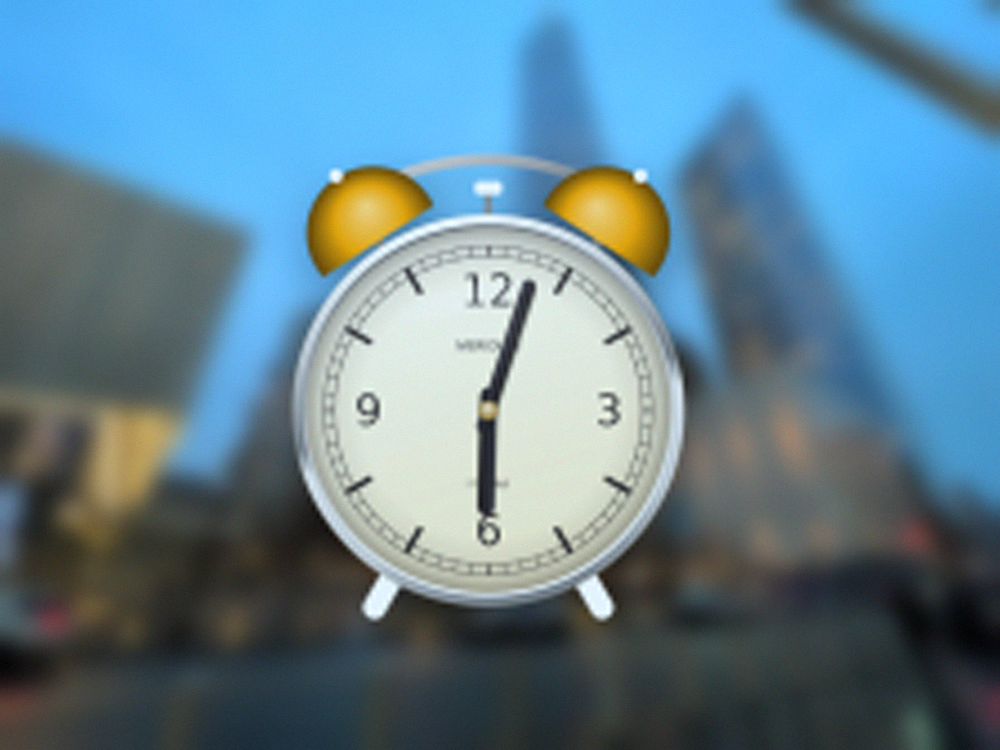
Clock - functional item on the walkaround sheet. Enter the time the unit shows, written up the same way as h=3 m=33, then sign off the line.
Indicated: h=6 m=3
